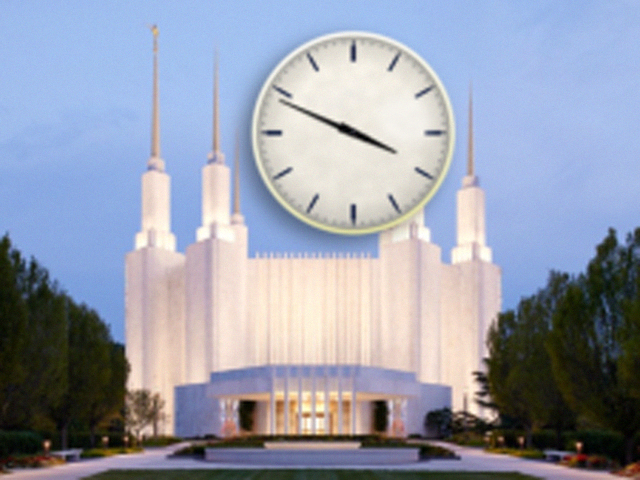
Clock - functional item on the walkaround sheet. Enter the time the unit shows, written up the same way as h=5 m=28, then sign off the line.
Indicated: h=3 m=49
